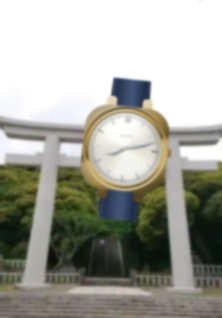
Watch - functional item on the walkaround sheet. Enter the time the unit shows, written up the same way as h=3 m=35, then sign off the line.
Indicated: h=8 m=12
